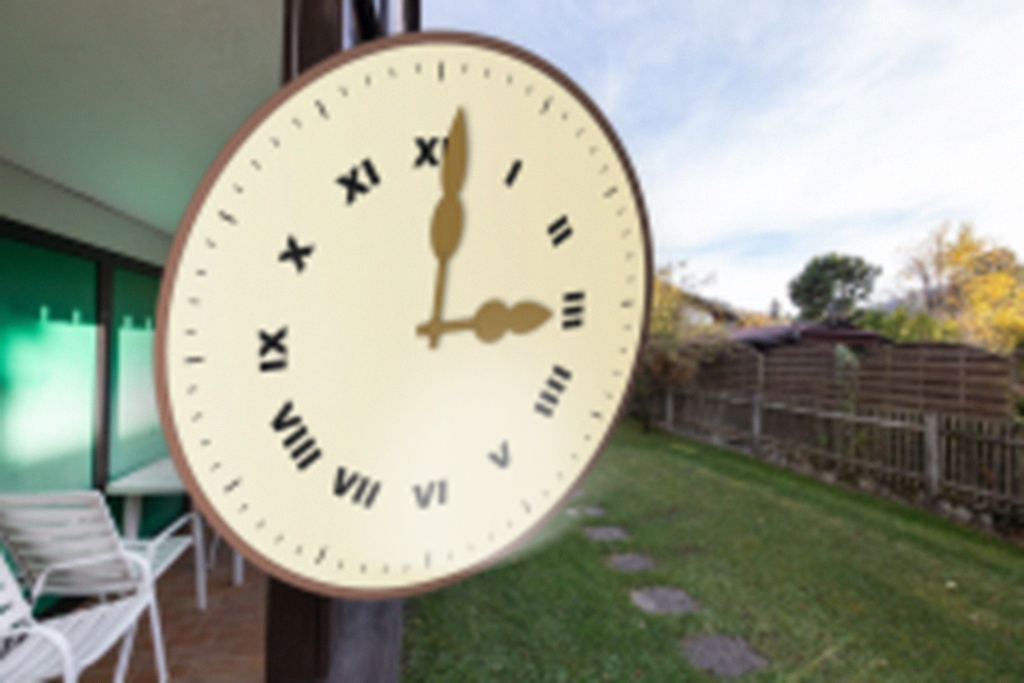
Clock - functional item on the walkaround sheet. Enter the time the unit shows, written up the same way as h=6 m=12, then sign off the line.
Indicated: h=3 m=1
